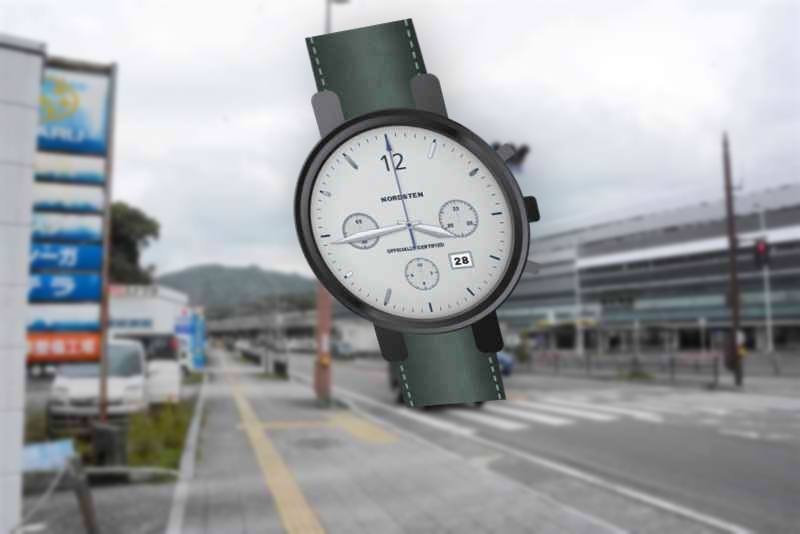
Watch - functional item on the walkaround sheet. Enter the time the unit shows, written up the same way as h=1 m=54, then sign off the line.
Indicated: h=3 m=44
